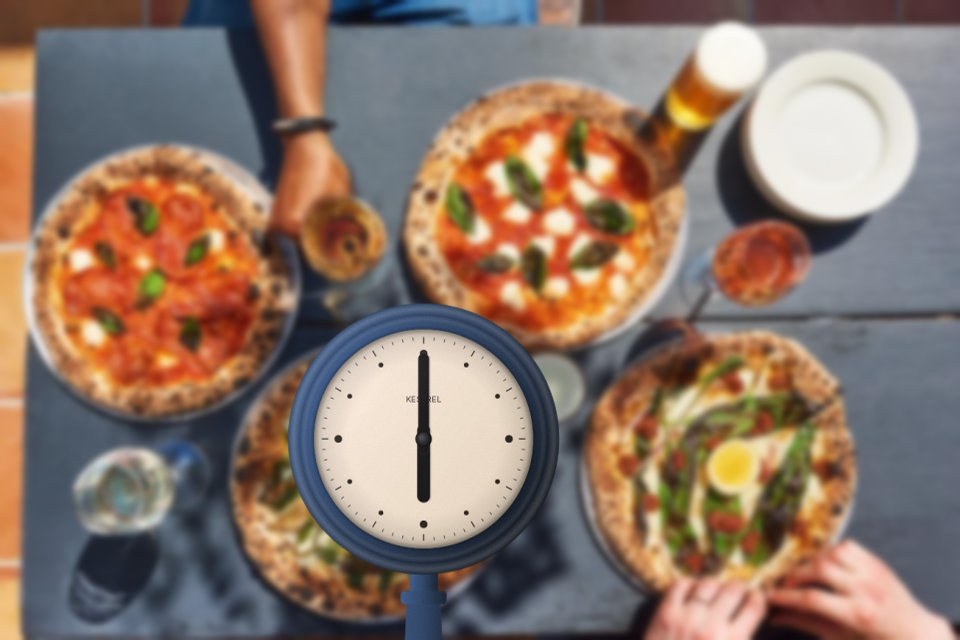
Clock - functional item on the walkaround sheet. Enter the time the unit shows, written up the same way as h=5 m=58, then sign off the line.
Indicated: h=6 m=0
